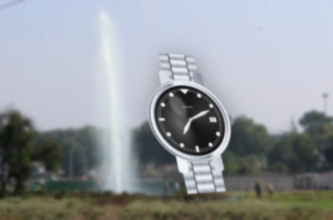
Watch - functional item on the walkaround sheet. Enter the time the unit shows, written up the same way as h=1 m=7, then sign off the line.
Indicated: h=7 m=11
